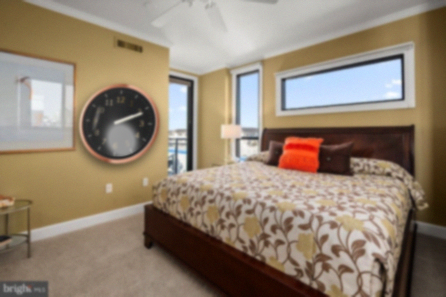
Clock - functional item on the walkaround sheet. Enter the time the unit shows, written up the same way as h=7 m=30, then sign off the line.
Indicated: h=2 m=11
